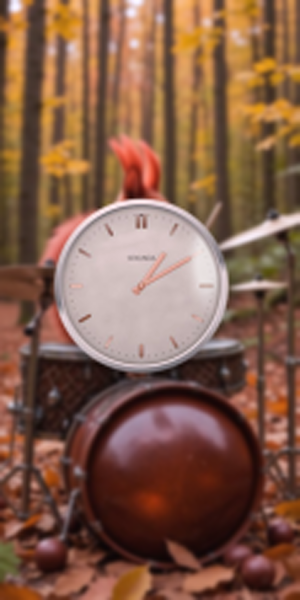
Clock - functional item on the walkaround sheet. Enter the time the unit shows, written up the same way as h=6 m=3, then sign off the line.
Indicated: h=1 m=10
